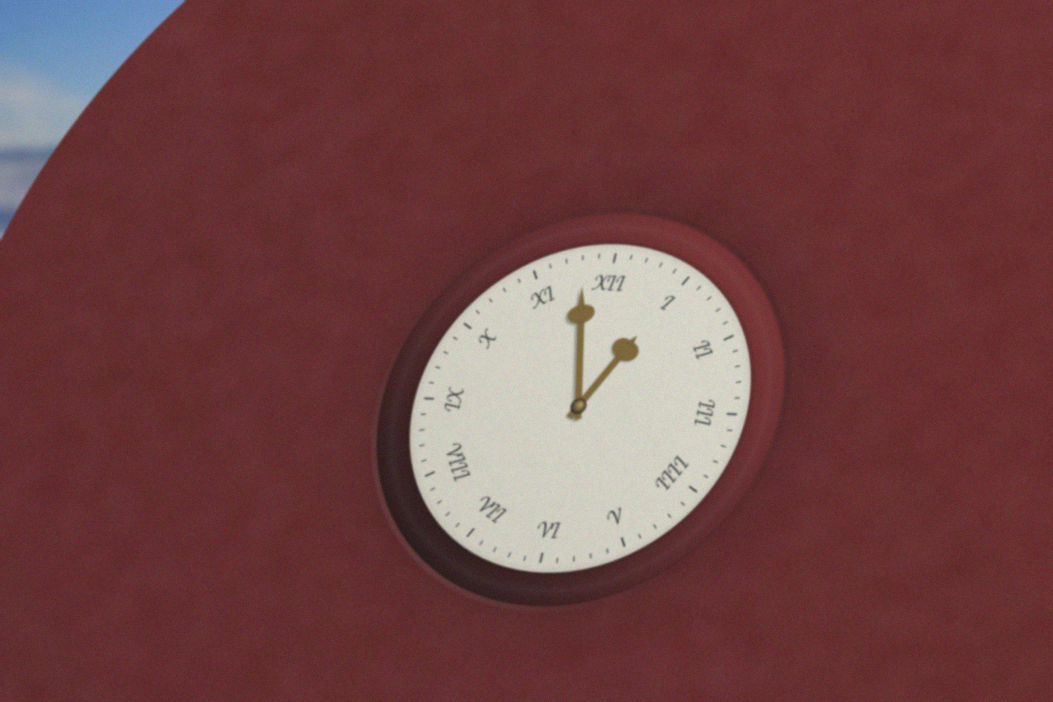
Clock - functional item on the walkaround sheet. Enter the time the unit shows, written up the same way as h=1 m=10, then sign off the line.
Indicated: h=12 m=58
